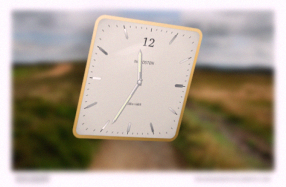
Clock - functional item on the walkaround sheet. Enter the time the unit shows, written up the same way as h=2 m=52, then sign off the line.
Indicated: h=11 m=34
